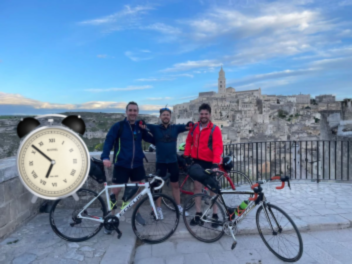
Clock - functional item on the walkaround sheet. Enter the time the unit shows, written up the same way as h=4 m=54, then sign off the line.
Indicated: h=6 m=52
